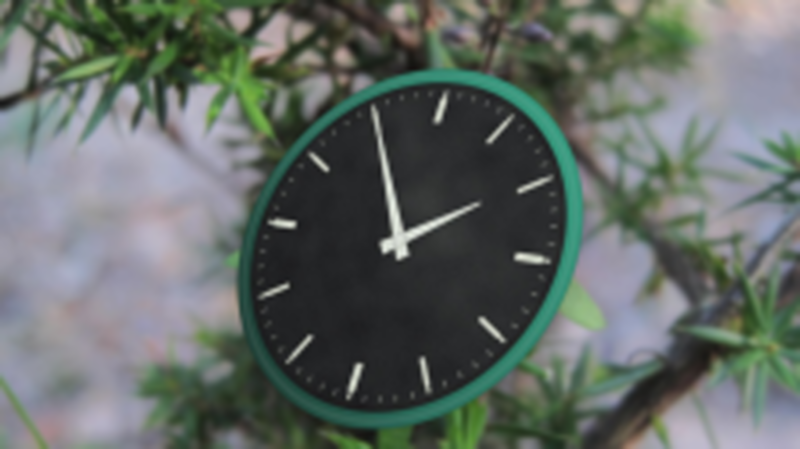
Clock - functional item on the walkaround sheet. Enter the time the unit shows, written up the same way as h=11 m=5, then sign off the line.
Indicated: h=1 m=55
